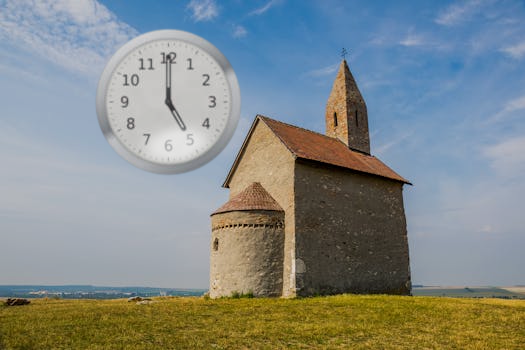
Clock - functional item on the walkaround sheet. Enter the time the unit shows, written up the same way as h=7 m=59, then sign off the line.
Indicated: h=5 m=0
